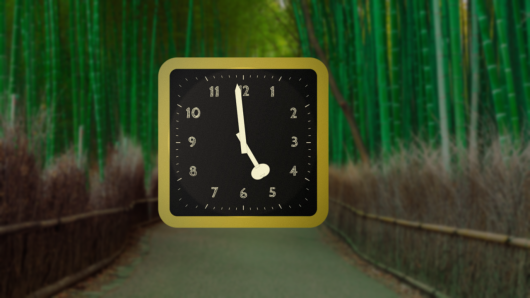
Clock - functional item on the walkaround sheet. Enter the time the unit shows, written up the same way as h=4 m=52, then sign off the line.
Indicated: h=4 m=59
